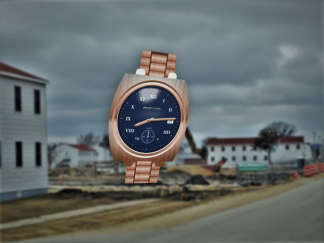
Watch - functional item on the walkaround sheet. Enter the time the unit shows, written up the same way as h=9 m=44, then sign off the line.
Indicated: h=8 m=14
